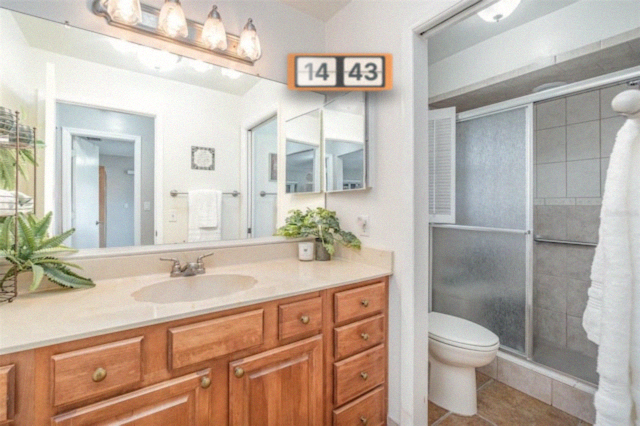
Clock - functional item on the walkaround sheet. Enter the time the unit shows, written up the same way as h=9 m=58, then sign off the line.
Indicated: h=14 m=43
